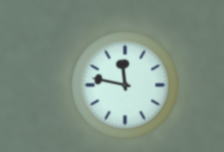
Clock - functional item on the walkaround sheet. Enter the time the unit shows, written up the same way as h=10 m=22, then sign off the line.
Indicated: h=11 m=47
